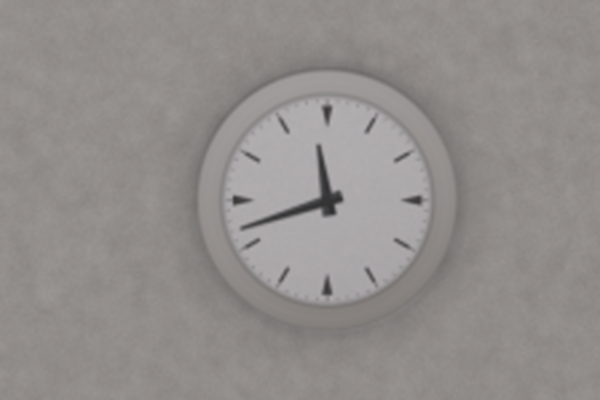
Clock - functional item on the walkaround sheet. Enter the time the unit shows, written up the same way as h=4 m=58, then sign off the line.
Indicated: h=11 m=42
